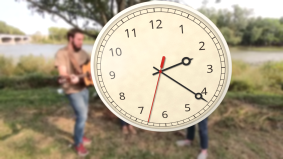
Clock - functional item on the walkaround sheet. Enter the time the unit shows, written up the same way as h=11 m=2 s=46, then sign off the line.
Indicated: h=2 m=21 s=33
